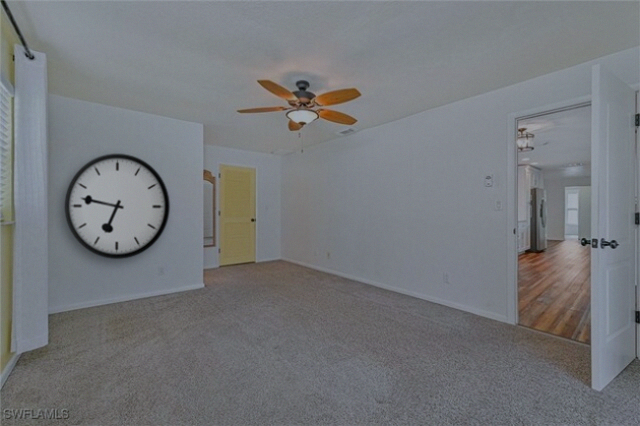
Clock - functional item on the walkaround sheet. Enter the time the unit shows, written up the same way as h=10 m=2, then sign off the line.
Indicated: h=6 m=47
